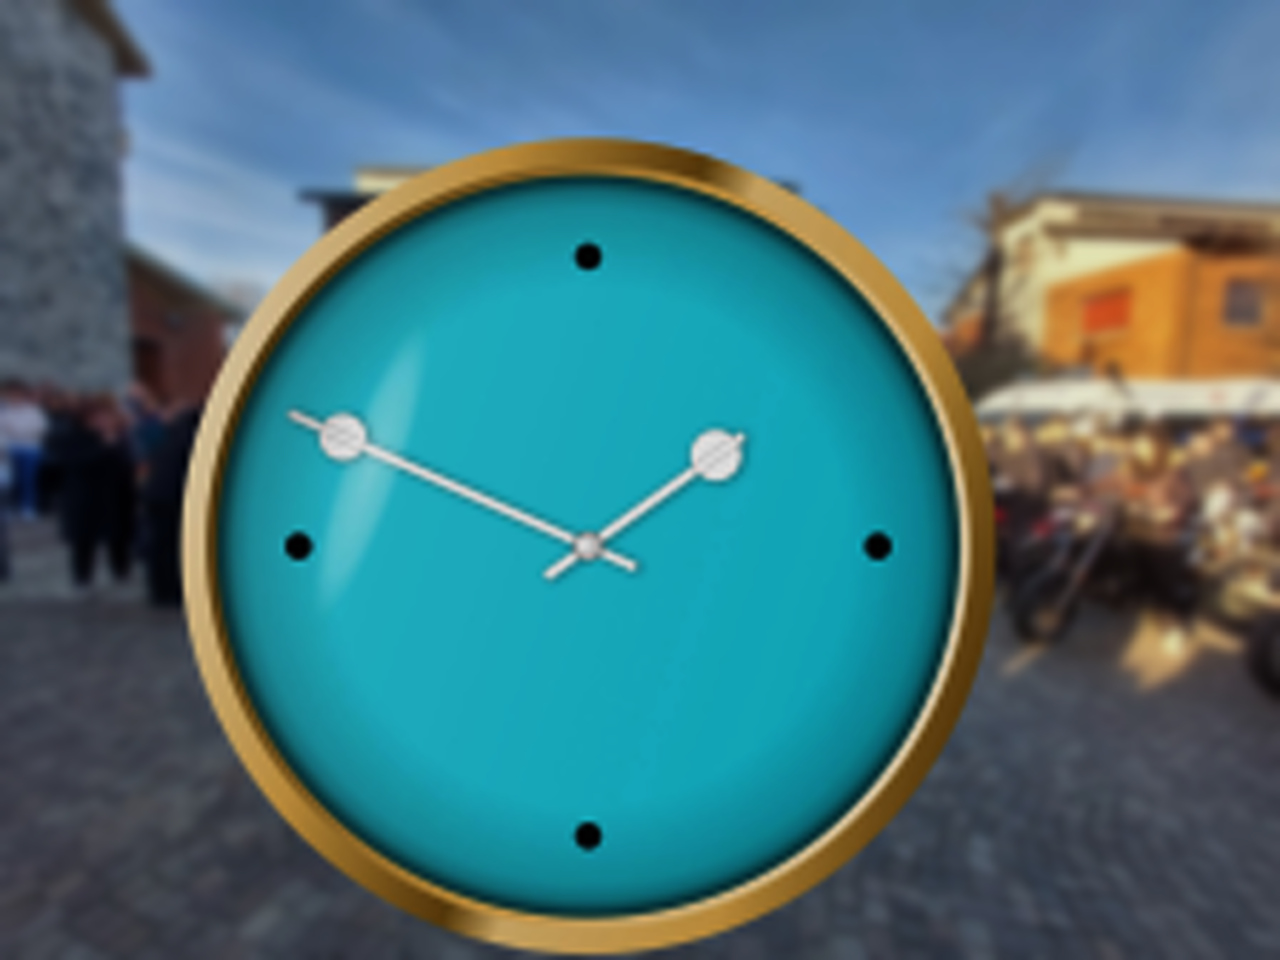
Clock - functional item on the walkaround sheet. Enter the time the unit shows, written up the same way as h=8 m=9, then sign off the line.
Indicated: h=1 m=49
